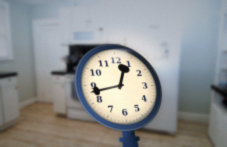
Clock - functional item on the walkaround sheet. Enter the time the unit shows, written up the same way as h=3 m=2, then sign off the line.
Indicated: h=12 m=43
